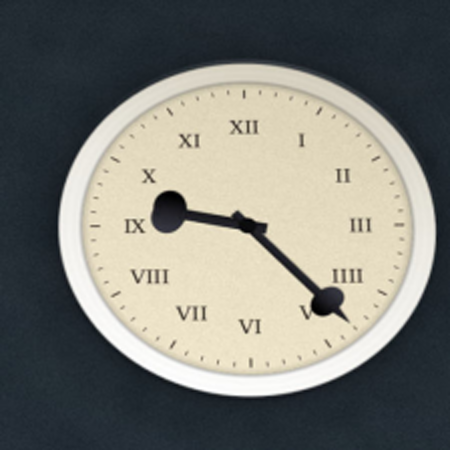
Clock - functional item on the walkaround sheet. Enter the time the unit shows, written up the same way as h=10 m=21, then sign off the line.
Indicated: h=9 m=23
